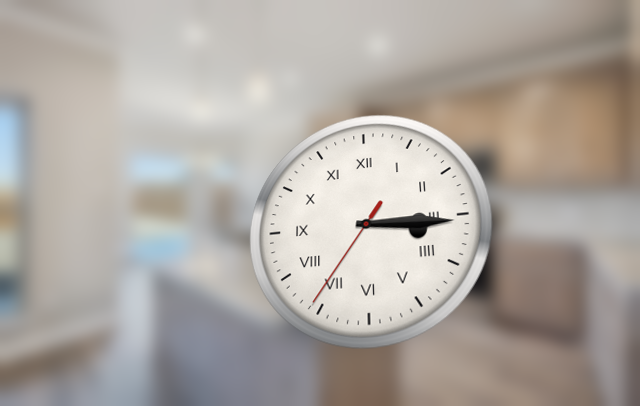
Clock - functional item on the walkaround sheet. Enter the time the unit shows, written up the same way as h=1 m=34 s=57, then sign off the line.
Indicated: h=3 m=15 s=36
